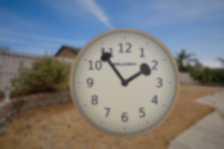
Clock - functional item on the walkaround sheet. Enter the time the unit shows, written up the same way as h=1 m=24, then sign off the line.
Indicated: h=1 m=54
